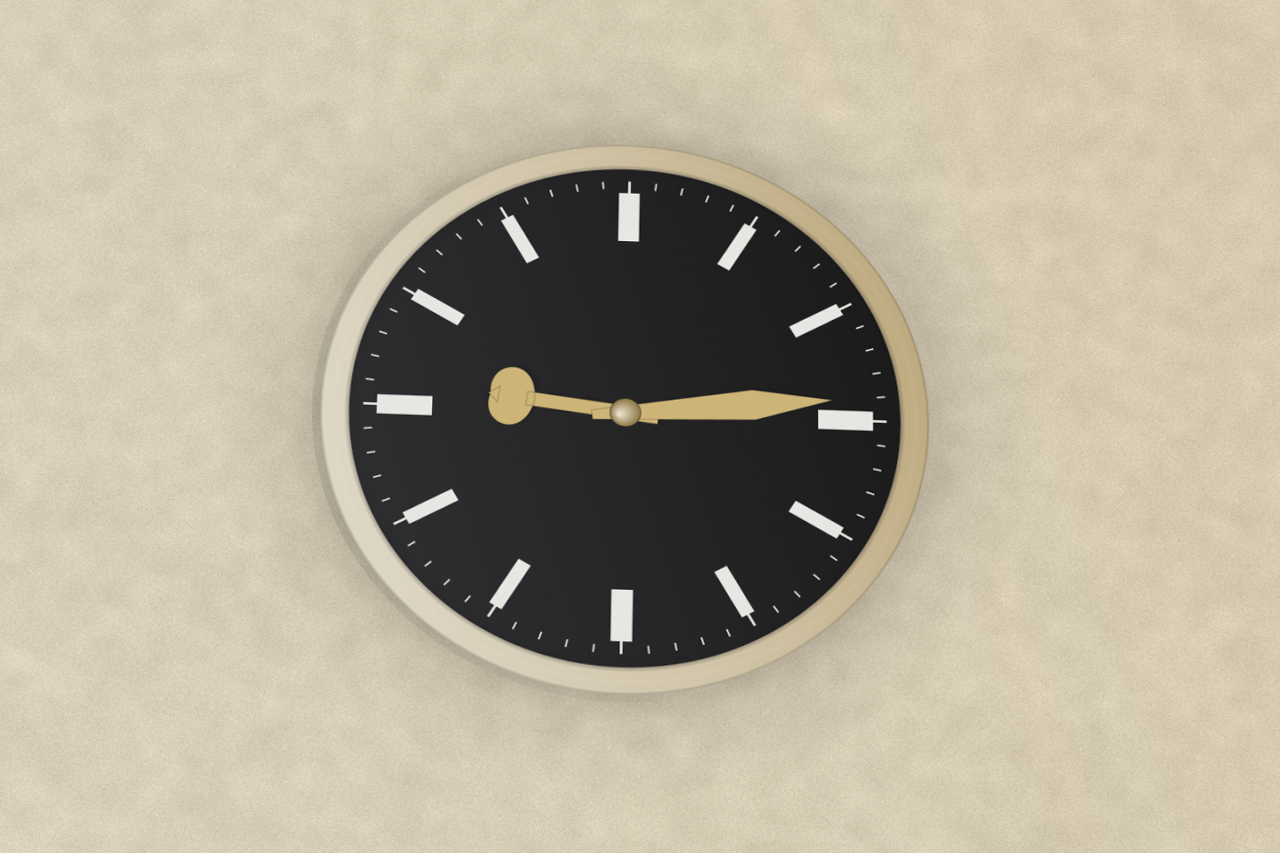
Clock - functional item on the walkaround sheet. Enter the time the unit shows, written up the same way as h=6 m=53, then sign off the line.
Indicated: h=9 m=14
